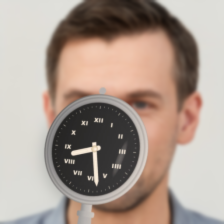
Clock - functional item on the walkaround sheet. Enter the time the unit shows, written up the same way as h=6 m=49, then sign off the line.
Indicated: h=8 m=28
